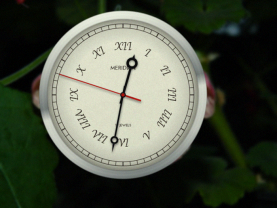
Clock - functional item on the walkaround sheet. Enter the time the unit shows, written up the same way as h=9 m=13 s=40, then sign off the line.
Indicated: h=12 m=31 s=48
